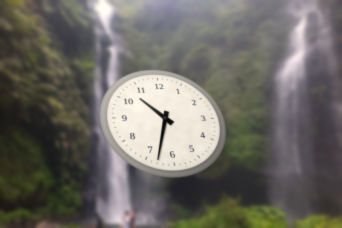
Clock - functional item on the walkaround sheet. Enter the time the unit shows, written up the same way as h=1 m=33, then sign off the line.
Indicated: h=10 m=33
